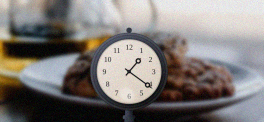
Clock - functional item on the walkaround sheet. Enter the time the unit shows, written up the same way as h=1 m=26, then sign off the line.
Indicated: h=1 m=21
